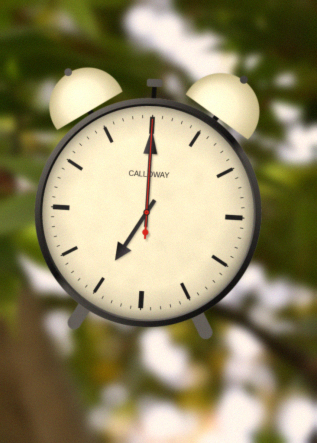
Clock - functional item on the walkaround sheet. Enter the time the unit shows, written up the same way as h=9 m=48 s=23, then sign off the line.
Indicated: h=7 m=0 s=0
